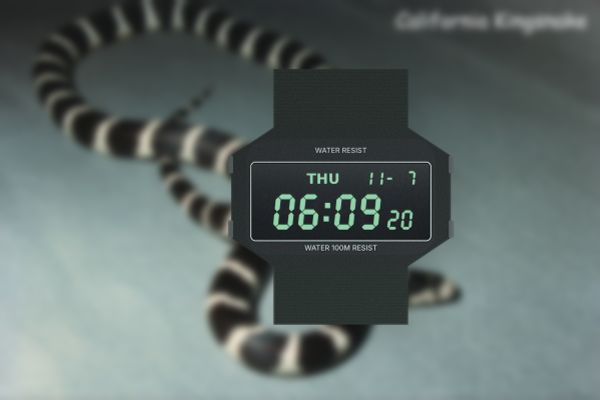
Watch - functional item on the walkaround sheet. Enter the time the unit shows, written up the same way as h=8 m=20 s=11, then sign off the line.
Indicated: h=6 m=9 s=20
